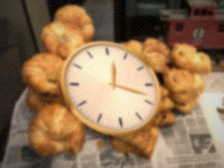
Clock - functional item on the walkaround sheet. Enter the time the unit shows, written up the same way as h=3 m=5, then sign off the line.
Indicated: h=12 m=18
